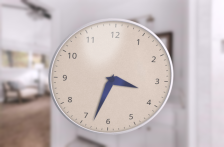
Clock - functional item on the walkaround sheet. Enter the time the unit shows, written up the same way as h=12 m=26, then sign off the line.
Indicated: h=3 m=33
